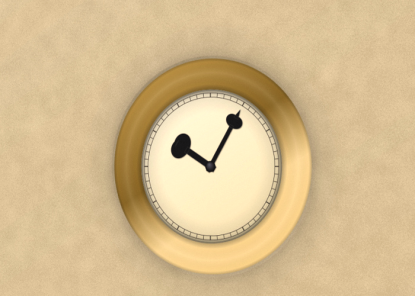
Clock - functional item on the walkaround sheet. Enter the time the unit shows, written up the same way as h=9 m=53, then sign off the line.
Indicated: h=10 m=5
